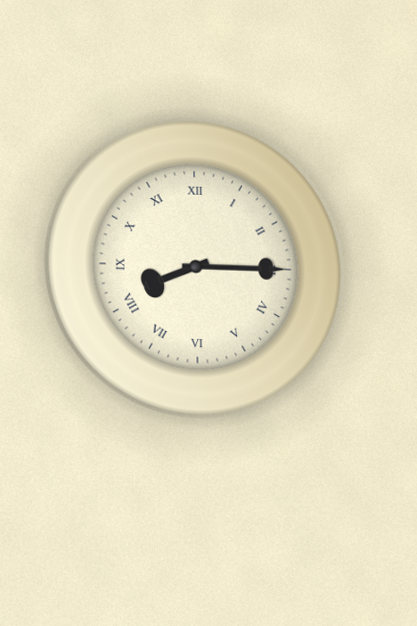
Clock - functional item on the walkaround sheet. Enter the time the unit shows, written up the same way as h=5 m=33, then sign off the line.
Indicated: h=8 m=15
